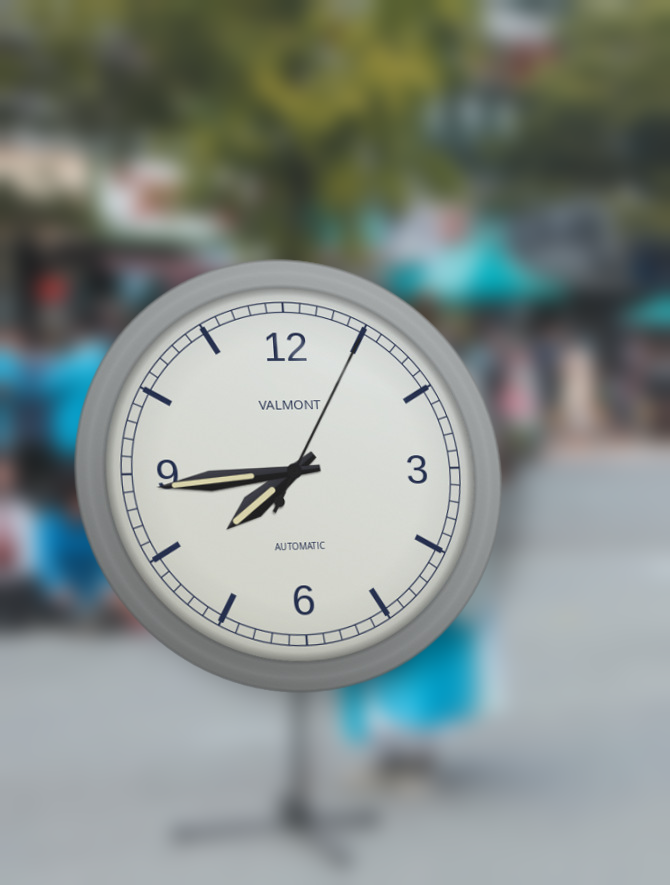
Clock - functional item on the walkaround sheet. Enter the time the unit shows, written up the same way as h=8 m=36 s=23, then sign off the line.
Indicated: h=7 m=44 s=5
